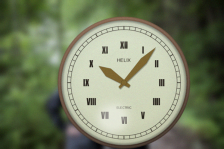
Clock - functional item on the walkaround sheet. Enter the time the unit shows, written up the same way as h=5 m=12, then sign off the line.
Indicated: h=10 m=7
